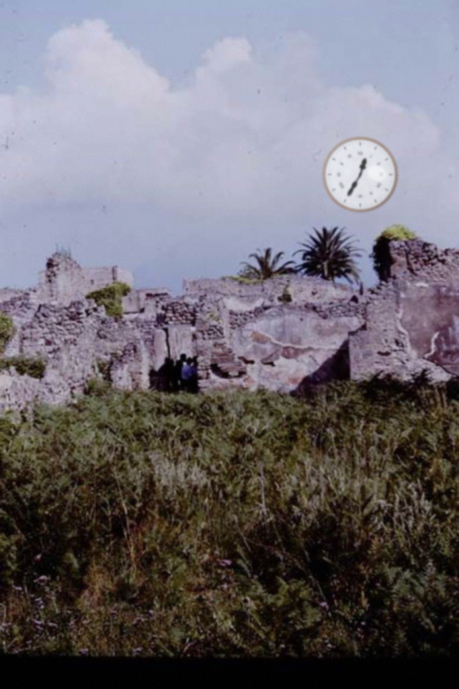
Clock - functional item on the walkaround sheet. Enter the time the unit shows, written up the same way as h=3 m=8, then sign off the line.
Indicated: h=12 m=35
